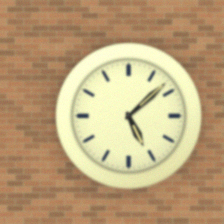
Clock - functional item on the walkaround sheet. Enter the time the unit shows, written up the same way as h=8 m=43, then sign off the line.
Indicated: h=5 m=8
